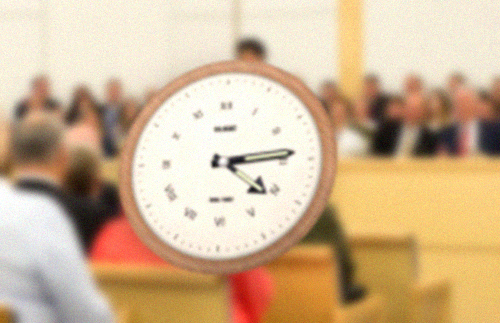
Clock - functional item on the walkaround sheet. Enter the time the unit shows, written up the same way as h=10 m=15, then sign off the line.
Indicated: h=4 m=14
